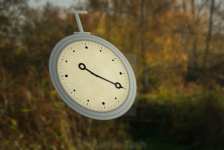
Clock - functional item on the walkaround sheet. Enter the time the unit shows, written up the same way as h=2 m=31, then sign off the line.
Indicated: h=10 m=20
